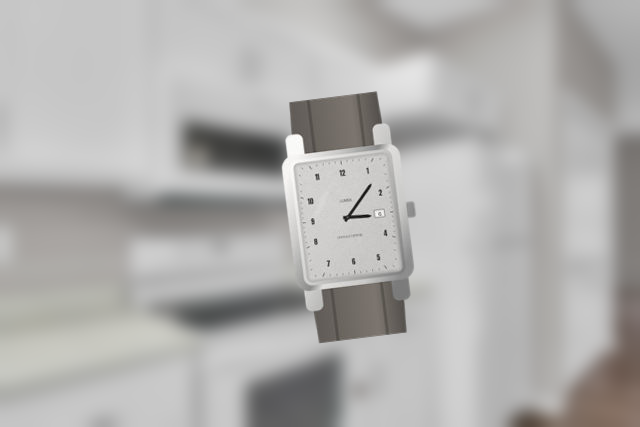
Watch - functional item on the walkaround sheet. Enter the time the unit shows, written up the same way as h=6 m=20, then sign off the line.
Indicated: h=3 m=7
